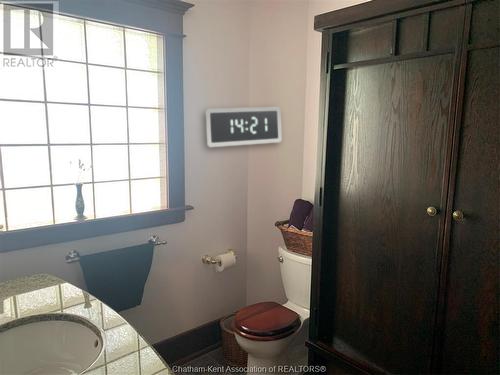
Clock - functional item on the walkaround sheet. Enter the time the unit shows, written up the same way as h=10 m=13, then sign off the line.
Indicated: h=14 m=21
